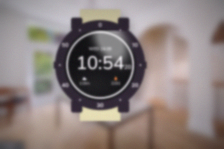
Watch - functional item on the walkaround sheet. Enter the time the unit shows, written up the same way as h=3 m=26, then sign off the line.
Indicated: h=10 m=54
